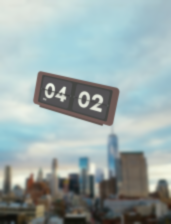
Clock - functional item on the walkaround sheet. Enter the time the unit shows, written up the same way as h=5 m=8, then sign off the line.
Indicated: h=4 m=2
